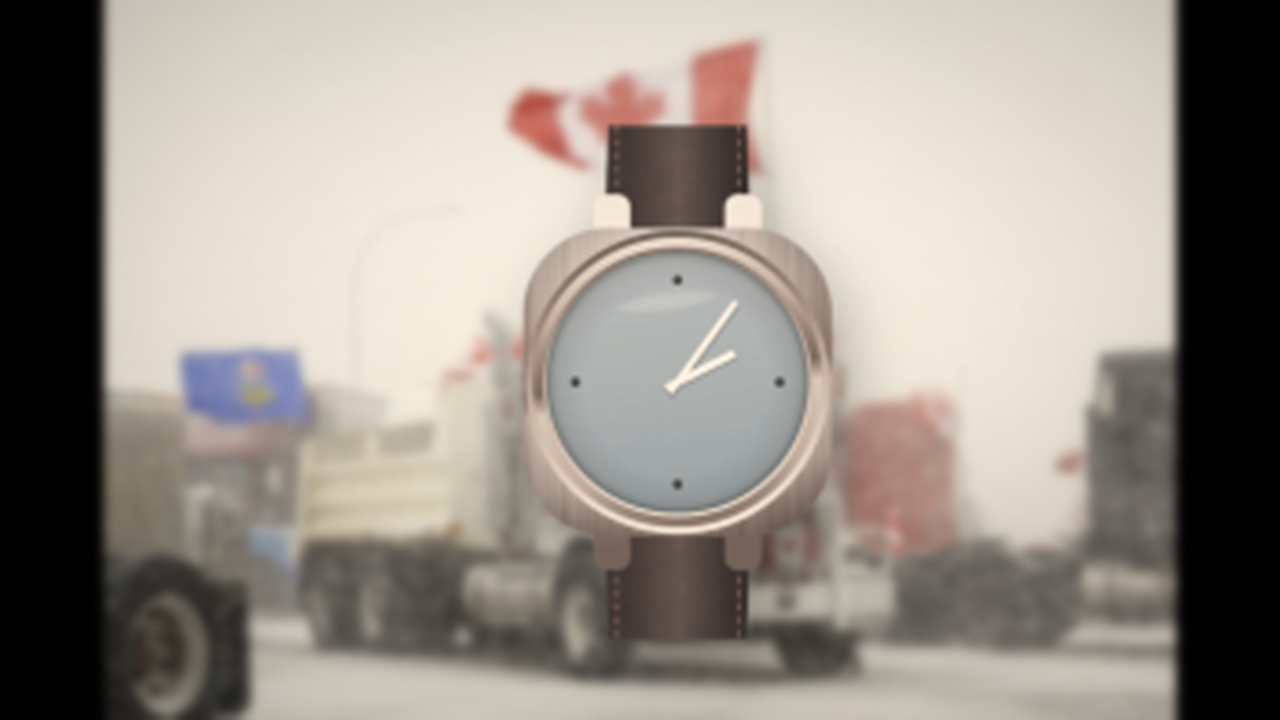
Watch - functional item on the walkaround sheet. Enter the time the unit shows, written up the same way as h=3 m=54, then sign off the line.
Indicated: h=2 m=6
